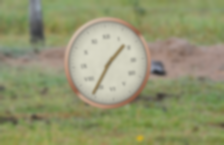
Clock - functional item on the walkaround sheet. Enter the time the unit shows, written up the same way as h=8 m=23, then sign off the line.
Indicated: h=1 m=36
